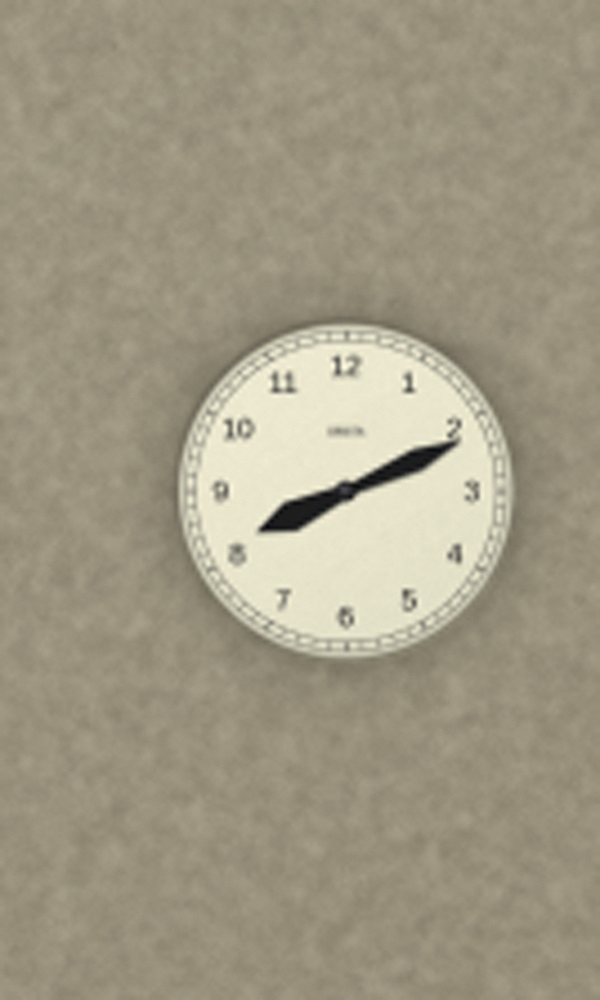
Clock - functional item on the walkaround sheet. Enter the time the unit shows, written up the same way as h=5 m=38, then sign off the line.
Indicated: h=8 m=11
